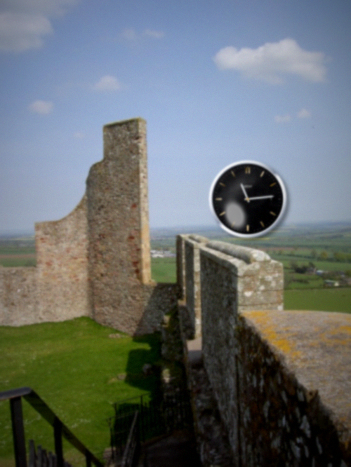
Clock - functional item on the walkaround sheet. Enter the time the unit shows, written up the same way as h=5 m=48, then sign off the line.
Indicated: h=11 m=14
